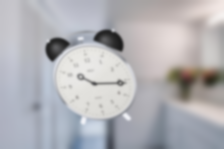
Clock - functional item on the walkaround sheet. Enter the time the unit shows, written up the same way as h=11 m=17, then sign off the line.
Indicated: h=10 m=16
